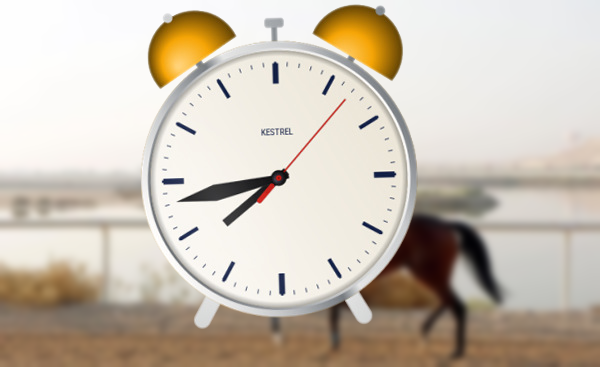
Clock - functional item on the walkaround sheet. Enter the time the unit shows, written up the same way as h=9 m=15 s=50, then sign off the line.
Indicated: h=7 m=43 s=7
